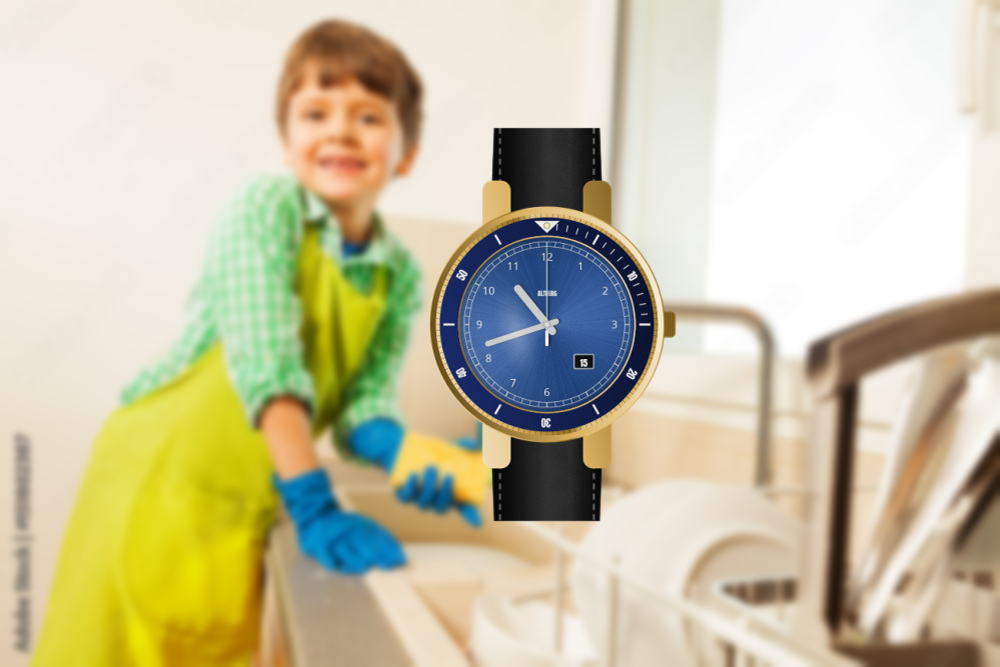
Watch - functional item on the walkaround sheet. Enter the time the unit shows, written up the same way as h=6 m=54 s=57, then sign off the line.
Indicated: h=10 m=42 s=0
